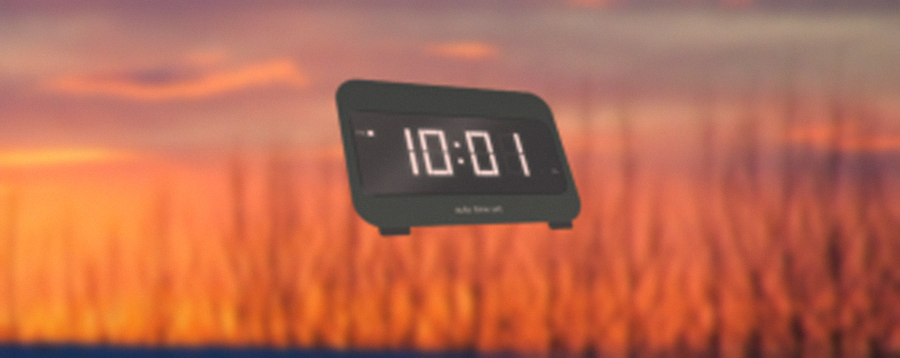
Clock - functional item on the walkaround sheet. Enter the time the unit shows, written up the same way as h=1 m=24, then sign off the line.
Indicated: h=10 m=1
